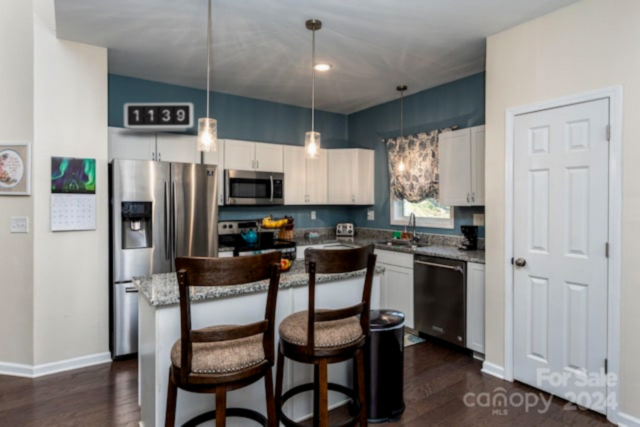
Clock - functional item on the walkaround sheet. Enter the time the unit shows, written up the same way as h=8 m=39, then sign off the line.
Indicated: h=11 m=39
